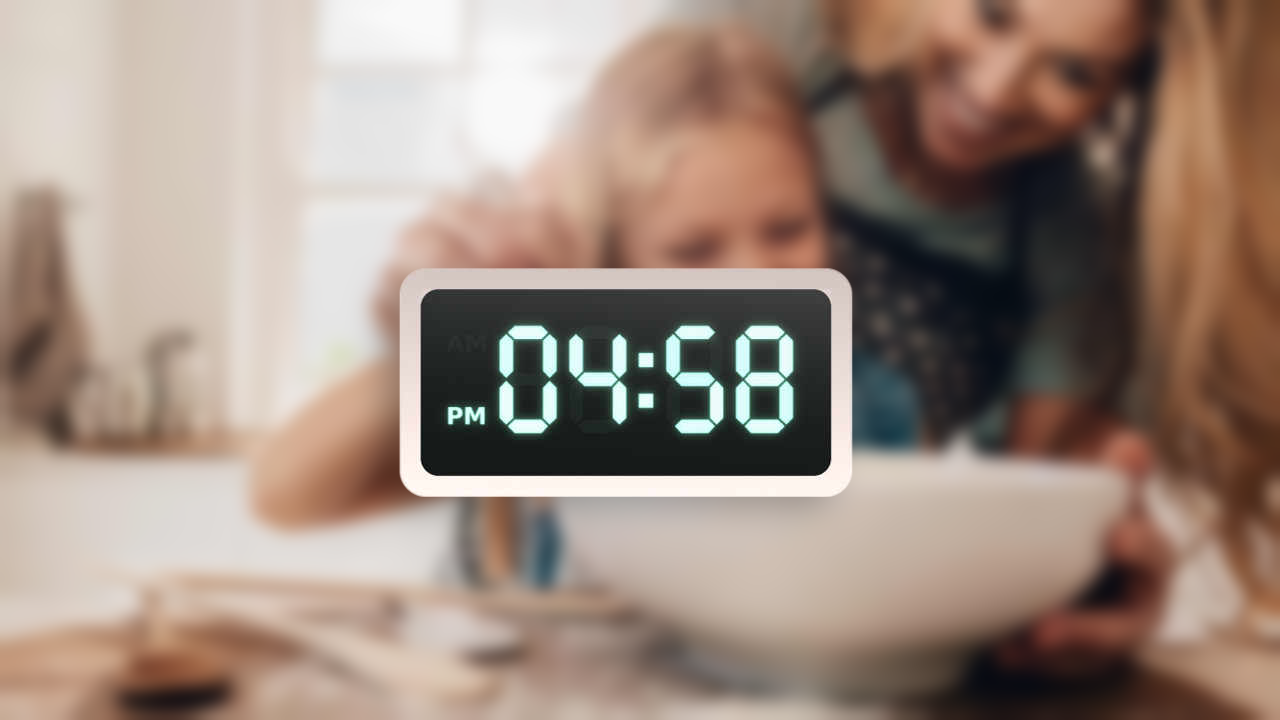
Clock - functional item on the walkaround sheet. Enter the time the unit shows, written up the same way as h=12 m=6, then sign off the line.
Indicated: h=4 m=58
